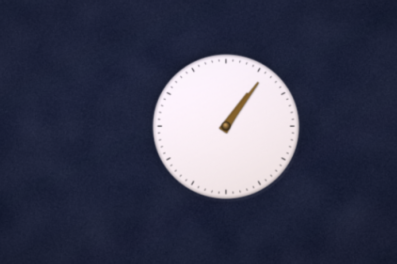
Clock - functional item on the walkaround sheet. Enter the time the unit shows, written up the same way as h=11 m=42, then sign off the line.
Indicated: h=1 m=6
